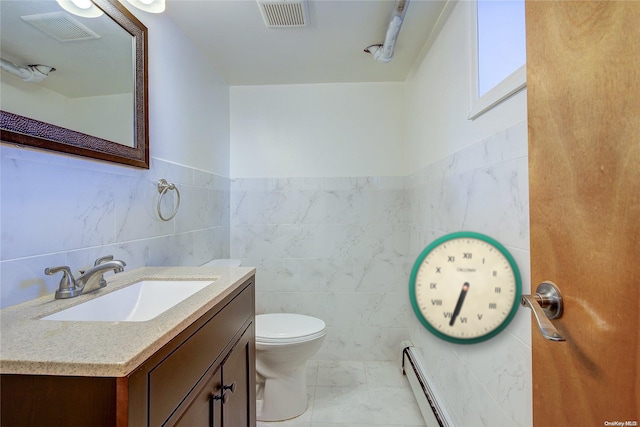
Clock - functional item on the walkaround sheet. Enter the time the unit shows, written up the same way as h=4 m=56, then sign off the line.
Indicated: h=6 m=33
